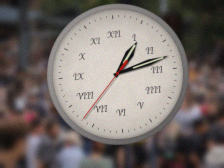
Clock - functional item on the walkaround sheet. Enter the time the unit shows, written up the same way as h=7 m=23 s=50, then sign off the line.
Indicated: h=1 m=12 s=37
